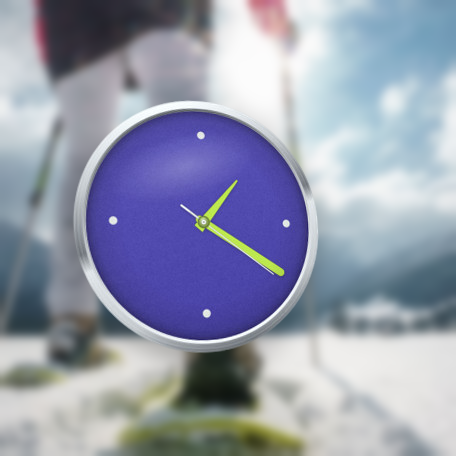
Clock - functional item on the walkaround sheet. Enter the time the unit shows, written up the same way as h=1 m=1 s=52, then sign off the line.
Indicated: h=1 m=20 s=21
